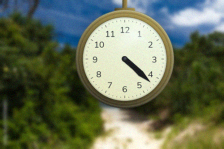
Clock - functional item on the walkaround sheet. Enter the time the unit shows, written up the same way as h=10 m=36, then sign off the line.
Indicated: h=4 m=22
